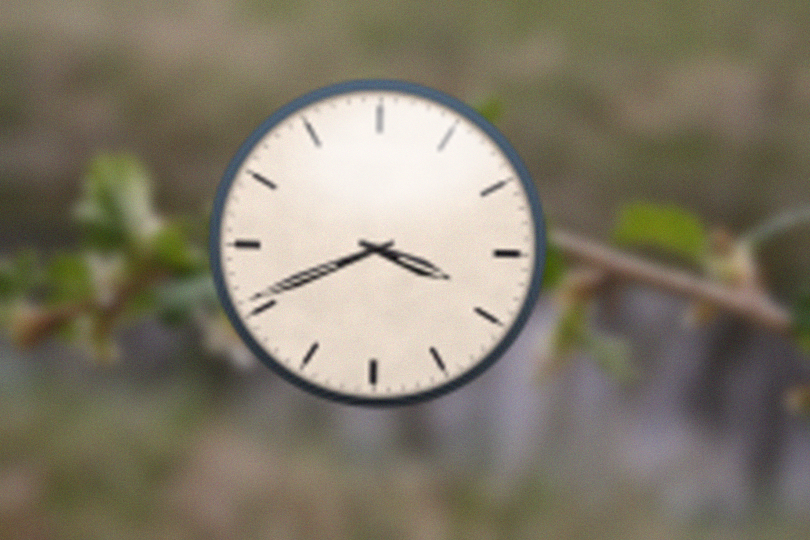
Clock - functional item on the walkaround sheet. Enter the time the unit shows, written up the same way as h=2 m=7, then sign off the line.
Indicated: h=3 m=41
